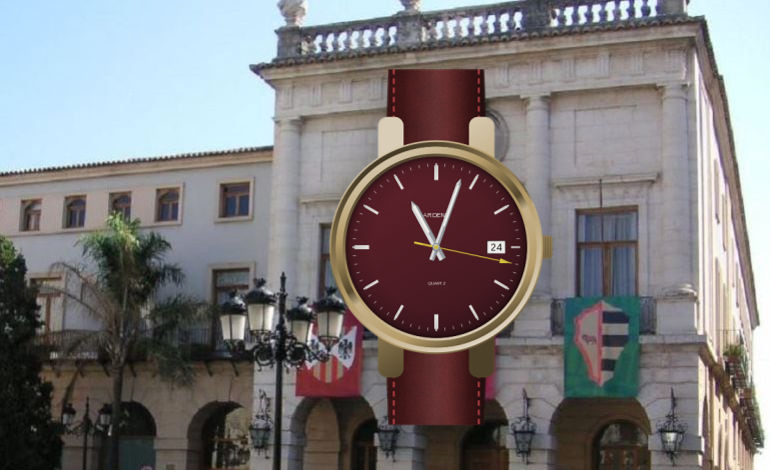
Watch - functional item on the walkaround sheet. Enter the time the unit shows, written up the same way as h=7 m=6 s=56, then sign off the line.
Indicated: h=11 m=3 s=17
